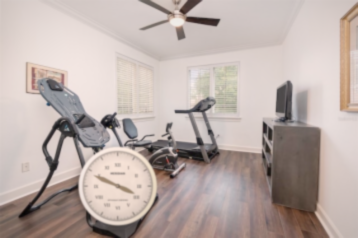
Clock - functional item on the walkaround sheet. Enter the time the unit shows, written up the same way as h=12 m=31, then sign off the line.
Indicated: h=3 m=49
